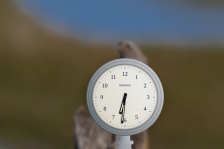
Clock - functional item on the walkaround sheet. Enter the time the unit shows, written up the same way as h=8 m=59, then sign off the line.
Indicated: h=6 m=31
